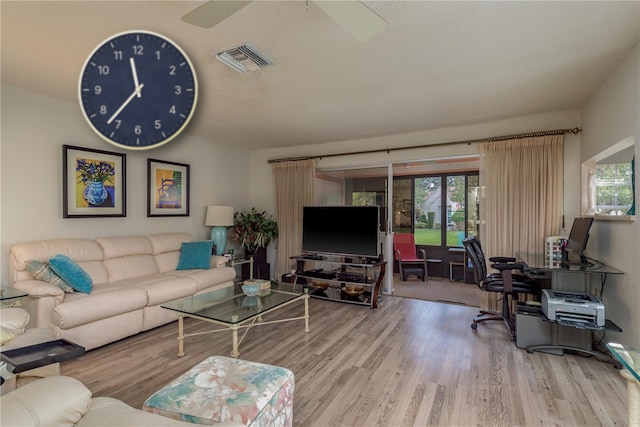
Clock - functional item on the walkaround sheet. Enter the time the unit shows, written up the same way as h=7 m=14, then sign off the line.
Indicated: h=11 m=37
